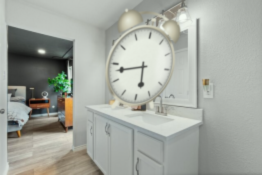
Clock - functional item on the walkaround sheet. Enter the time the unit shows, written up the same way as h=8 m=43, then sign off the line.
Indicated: h=5 m=43
